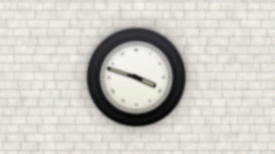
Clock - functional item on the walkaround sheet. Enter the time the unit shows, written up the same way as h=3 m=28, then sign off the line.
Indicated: h=3 m=48
